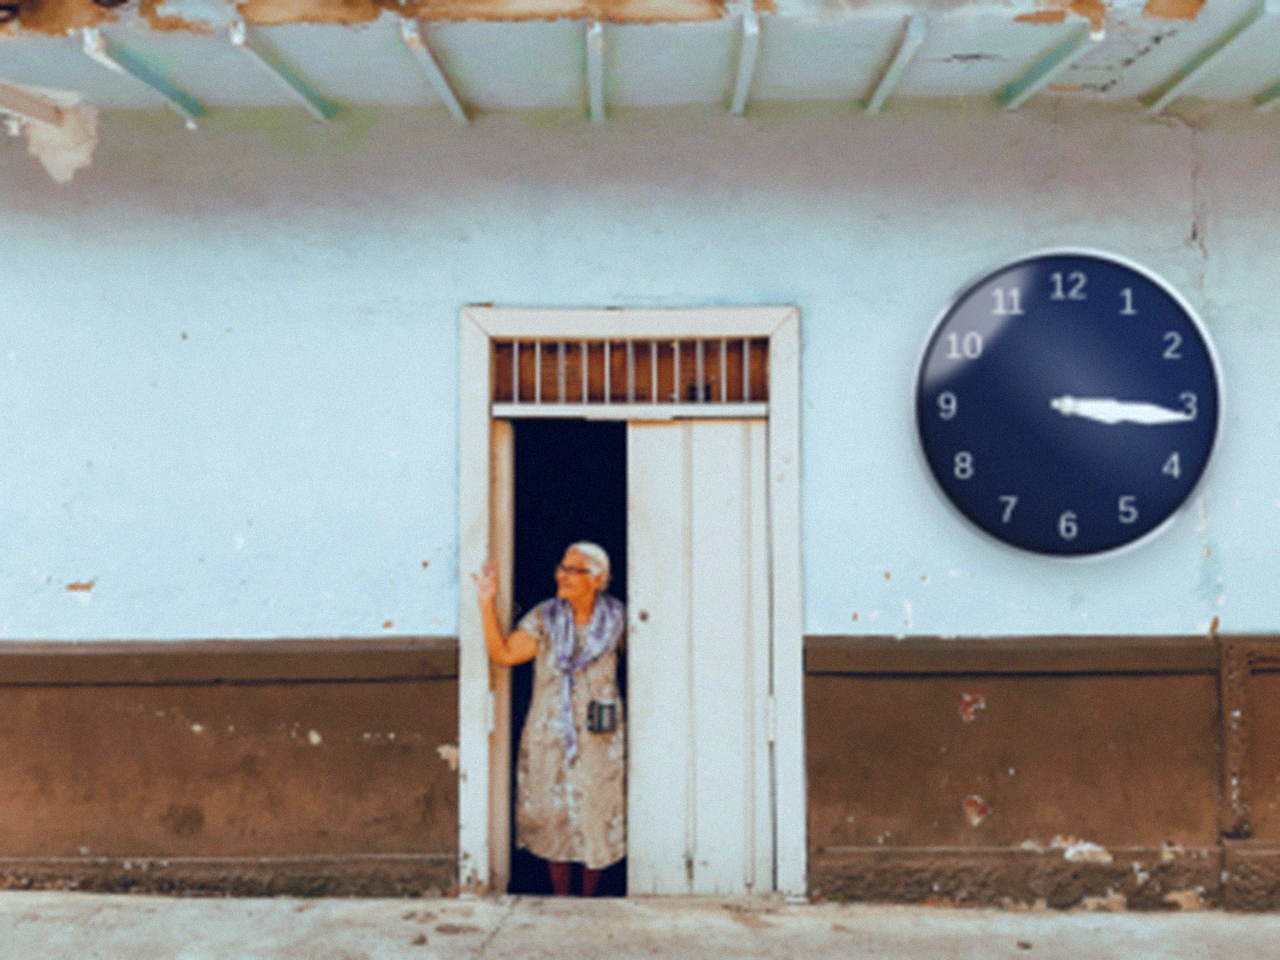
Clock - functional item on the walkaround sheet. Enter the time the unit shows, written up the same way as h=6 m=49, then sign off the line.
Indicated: h=3 m=16
